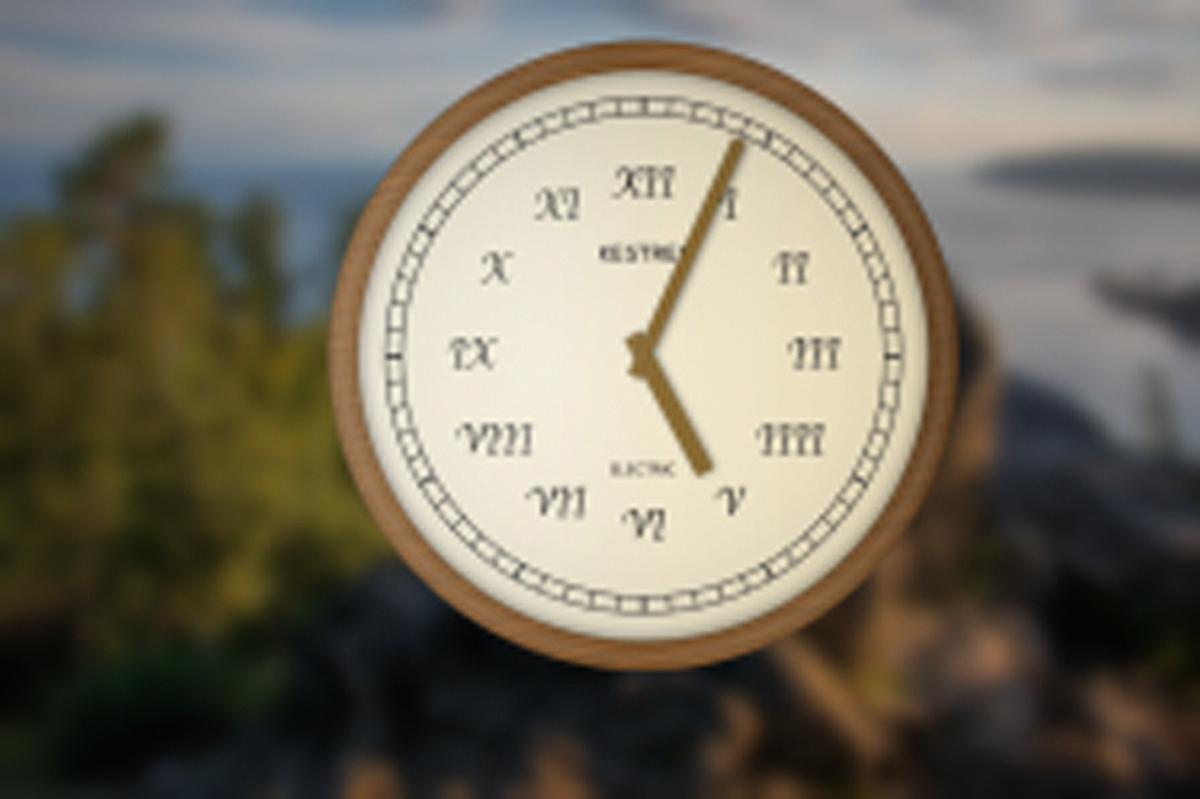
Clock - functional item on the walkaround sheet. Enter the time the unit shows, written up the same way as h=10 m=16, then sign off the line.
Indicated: h=5 m=4
